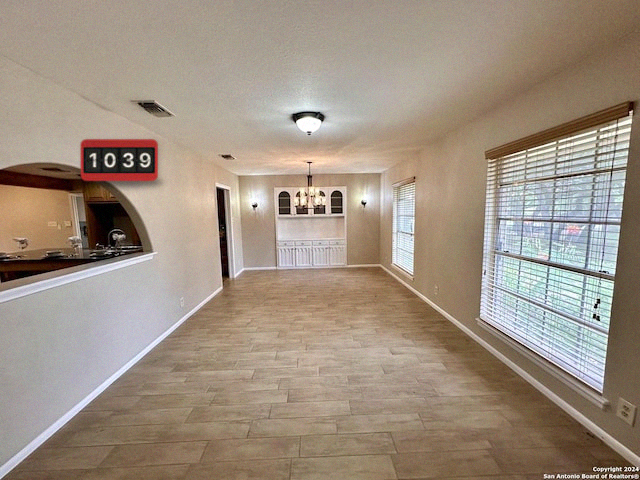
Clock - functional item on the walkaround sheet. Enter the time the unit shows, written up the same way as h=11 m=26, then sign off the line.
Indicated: h=10 m=39
